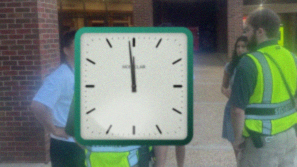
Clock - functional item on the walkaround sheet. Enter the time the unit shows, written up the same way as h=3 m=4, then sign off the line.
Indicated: h=11 m=59
